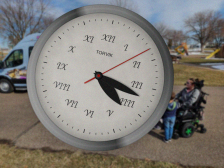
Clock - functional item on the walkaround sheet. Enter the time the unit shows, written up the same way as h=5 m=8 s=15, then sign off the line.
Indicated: h=4 m=17 s=8
